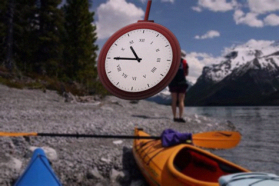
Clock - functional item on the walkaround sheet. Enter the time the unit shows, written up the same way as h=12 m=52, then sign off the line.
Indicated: h=10 m=45
